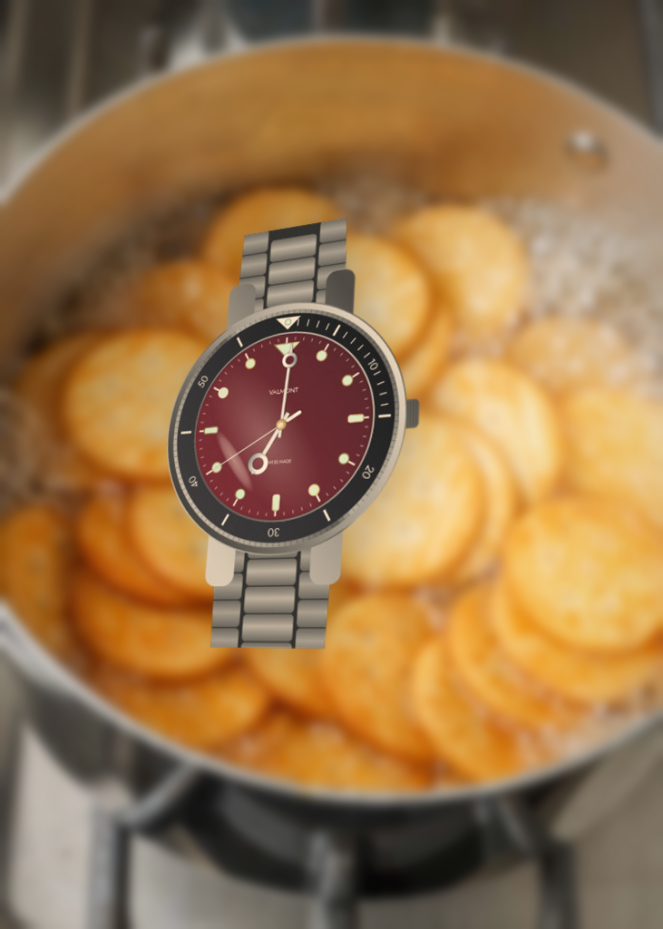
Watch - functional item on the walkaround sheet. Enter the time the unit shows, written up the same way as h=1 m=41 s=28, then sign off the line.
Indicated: h=7 m=0 s=40
